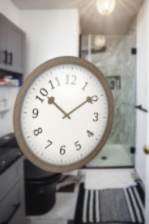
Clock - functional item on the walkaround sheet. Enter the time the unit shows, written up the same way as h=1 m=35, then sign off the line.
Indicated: h=10 m=9
